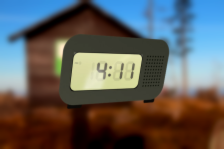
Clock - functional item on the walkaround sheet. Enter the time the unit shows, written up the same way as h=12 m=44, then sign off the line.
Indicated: h=4 m=11
